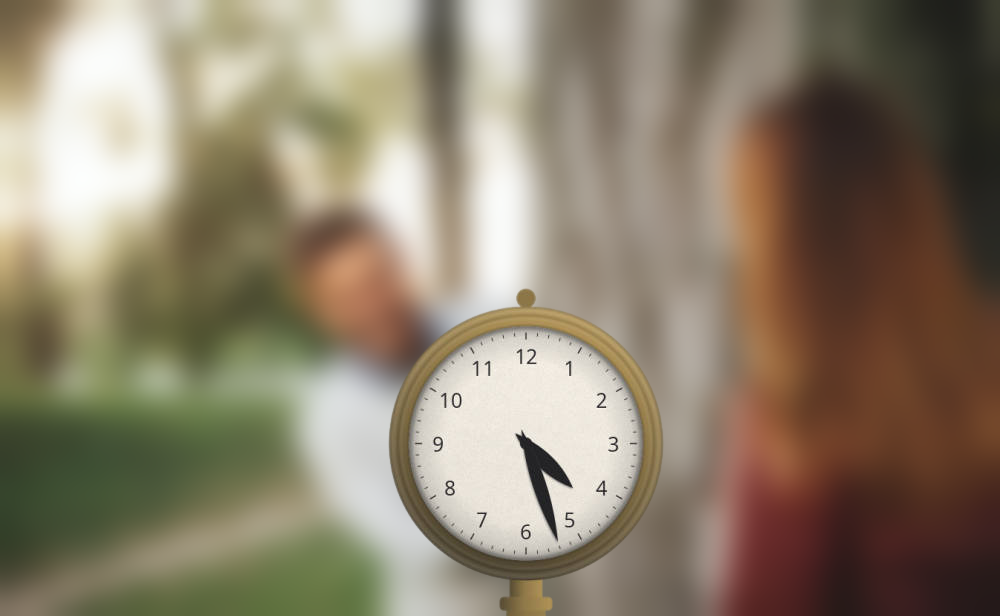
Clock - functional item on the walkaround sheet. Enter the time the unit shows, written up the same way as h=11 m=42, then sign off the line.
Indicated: h=4 m=27
